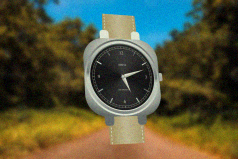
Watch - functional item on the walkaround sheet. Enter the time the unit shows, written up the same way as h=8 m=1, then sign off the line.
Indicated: h=5 m=12
